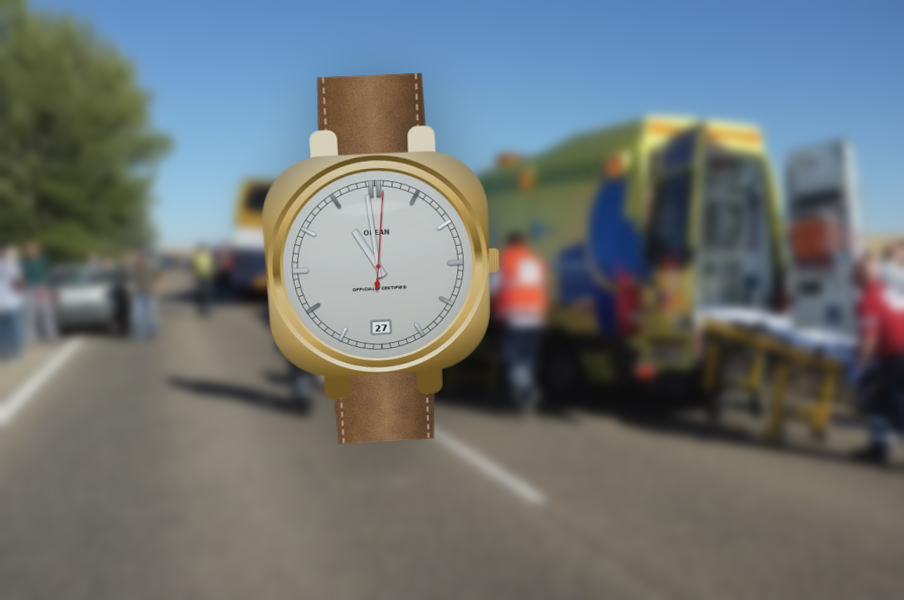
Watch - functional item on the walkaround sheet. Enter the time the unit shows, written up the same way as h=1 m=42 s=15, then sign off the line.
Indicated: h=10 m=59 s=1
